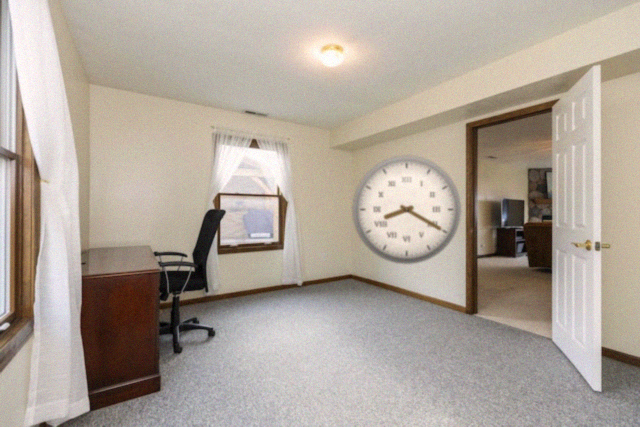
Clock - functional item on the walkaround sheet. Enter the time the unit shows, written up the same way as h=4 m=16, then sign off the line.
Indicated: h=8 m=20
